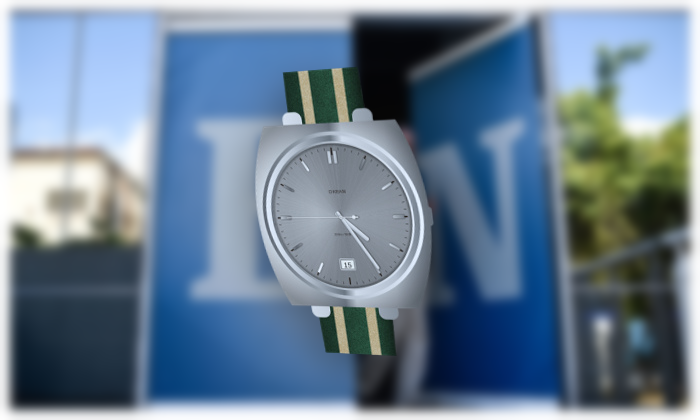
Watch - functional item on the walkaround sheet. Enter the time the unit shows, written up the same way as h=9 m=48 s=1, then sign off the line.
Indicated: h=4 m=24 s=45
